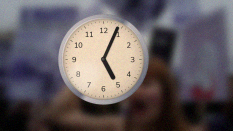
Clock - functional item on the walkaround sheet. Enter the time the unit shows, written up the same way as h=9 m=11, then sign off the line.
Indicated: h=5 m=4
